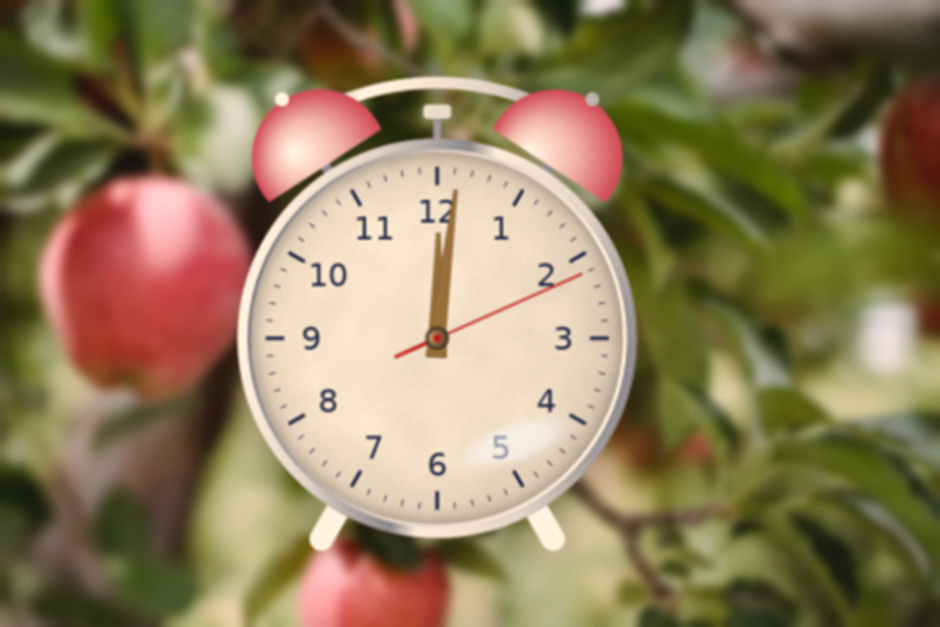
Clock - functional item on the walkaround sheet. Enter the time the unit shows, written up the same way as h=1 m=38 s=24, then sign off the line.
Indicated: h=12 m=1 s=11
